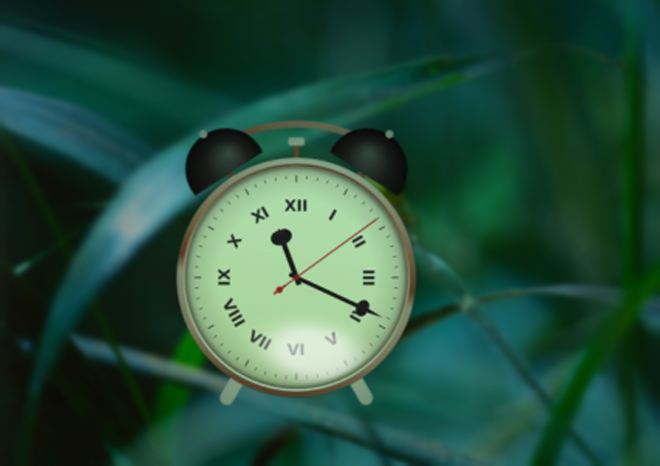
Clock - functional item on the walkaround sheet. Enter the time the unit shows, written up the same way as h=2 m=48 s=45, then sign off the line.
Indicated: h=11 m=19 s=9
